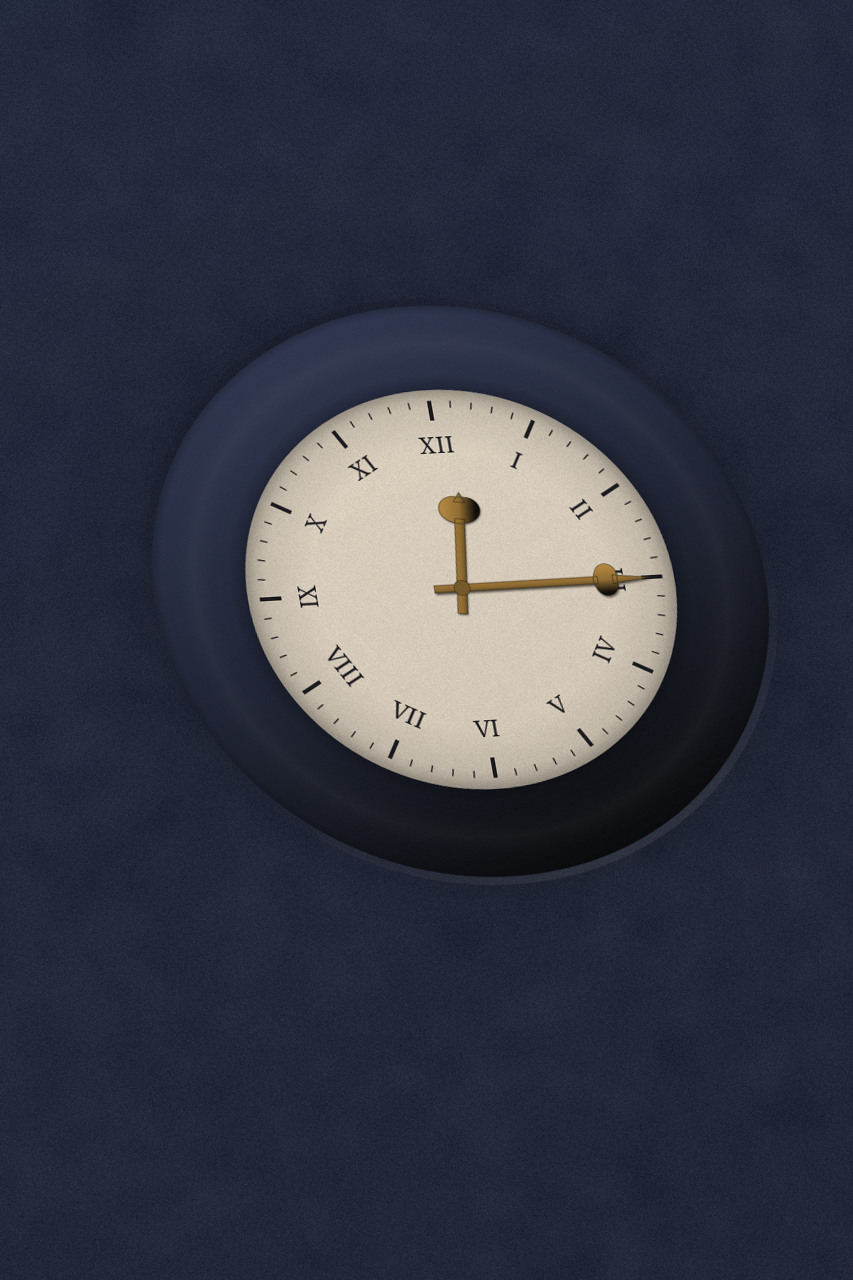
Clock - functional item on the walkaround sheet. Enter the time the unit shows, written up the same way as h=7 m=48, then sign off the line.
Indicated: h=12 m=15
